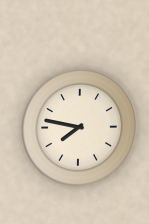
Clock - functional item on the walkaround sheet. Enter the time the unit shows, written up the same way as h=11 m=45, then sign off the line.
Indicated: h=7 m=47
